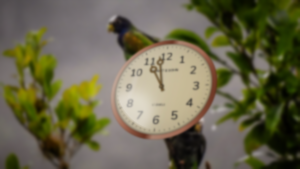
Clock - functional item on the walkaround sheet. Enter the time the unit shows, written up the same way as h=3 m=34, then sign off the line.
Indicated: h=10 m=58
